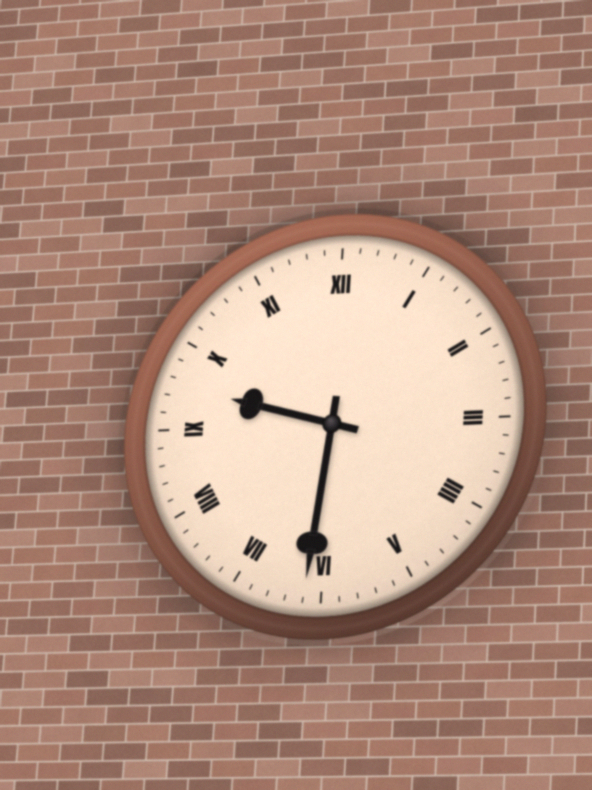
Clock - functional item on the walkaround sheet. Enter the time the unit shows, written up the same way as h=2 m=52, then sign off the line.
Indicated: h=9 m=31
